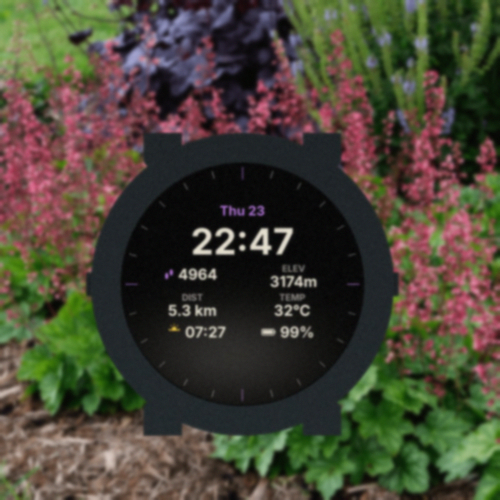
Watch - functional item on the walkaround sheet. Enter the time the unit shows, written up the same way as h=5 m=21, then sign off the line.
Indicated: h=22 m=47
